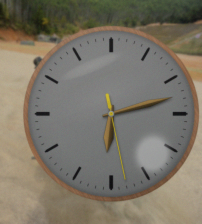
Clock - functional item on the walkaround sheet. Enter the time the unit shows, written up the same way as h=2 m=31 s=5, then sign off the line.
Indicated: h=6 m=12 s=28
